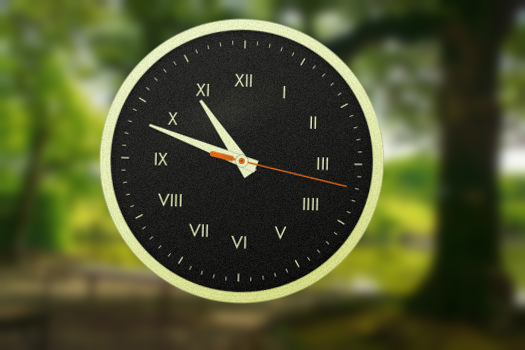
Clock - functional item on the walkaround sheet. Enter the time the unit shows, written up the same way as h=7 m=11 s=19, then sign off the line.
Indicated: h=10 m=48 s=17
